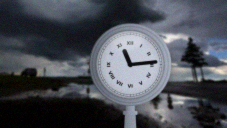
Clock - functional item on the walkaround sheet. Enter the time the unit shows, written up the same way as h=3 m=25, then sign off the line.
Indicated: h=11 m=14
